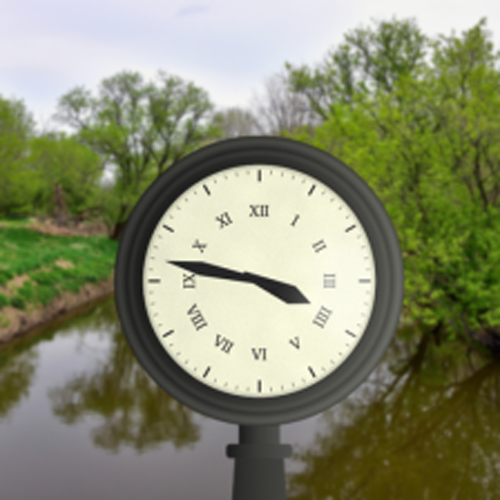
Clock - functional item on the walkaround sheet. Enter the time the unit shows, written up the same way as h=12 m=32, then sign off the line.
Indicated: h=3 m=47
